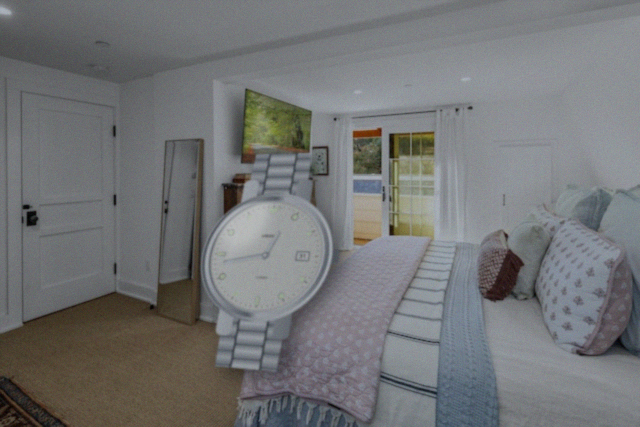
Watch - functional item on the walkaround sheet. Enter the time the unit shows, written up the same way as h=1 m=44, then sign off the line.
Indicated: h=12 m=43
